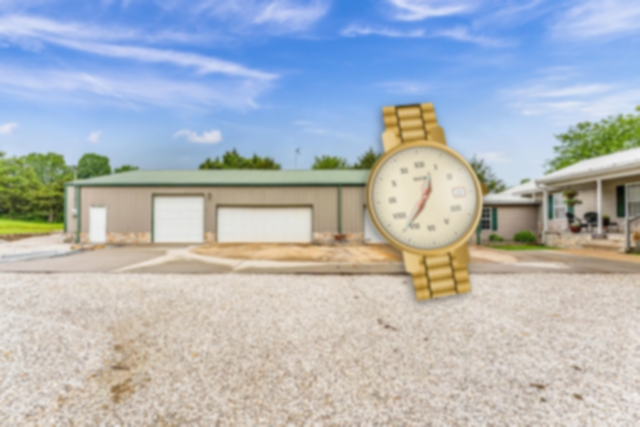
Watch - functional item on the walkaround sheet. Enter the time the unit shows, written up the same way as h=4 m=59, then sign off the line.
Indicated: h=12 m=37
